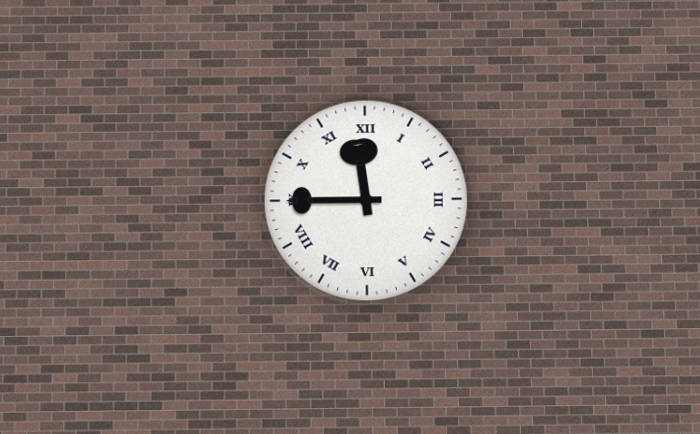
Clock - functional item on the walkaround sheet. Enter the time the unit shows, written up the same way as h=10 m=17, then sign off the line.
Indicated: h=11 m=45
